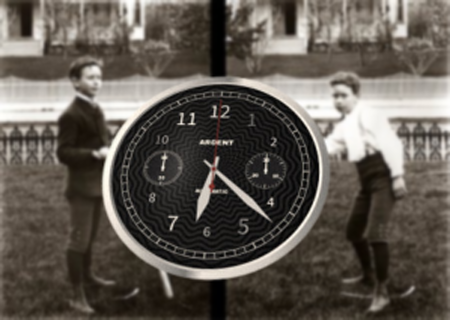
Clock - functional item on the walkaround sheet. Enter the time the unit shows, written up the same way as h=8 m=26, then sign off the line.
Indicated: h=6 m=22
